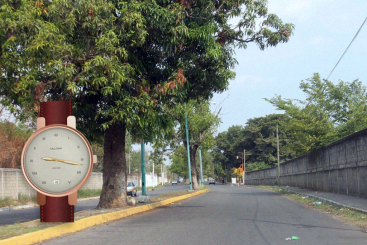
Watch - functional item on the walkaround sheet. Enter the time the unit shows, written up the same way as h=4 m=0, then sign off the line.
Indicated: h=9 m=17
